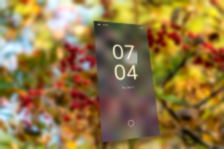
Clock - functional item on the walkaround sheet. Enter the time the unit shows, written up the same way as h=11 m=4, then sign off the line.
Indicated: h=7 m=4
